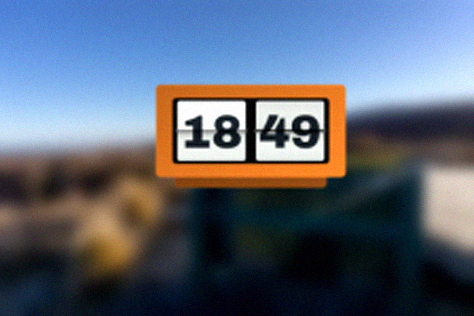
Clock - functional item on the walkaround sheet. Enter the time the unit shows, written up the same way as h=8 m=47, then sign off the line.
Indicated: h=18 m=49
